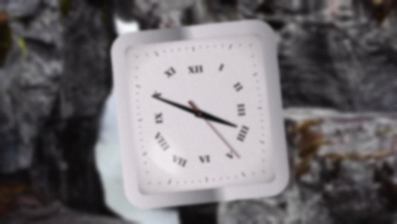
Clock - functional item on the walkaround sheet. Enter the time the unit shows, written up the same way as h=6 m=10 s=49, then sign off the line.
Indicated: h=3 m=49 s=24
